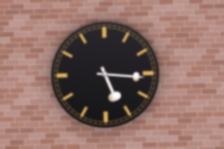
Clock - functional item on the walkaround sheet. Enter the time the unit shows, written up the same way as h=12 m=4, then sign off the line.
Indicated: h=5 m=16
